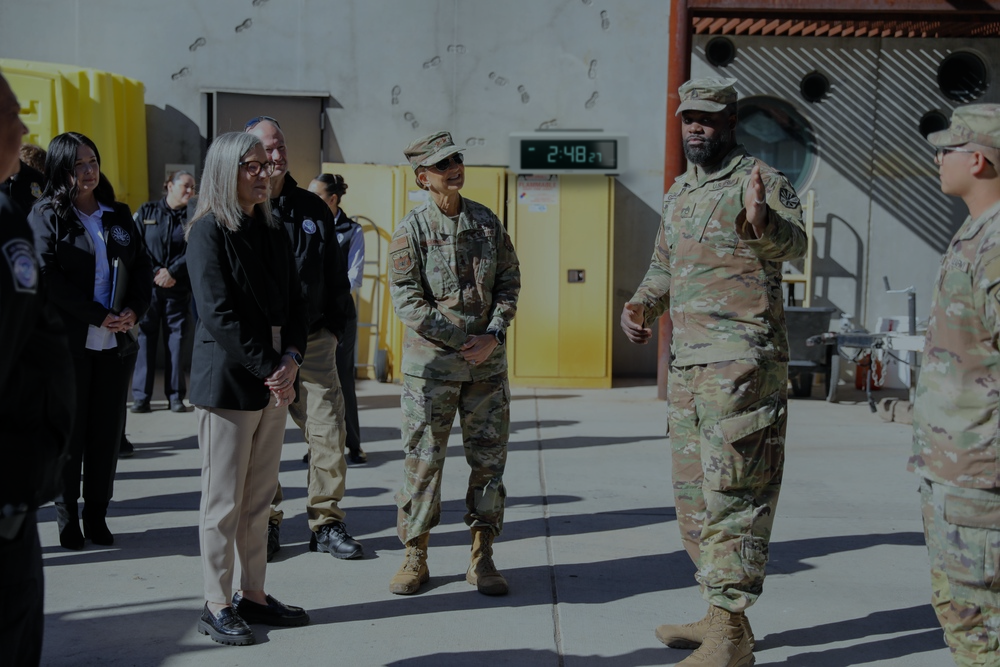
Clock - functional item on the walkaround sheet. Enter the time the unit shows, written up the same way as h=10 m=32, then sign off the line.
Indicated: h=2 m=48
